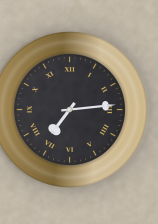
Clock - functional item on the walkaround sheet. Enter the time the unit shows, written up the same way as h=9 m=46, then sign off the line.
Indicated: h=7 m=14
